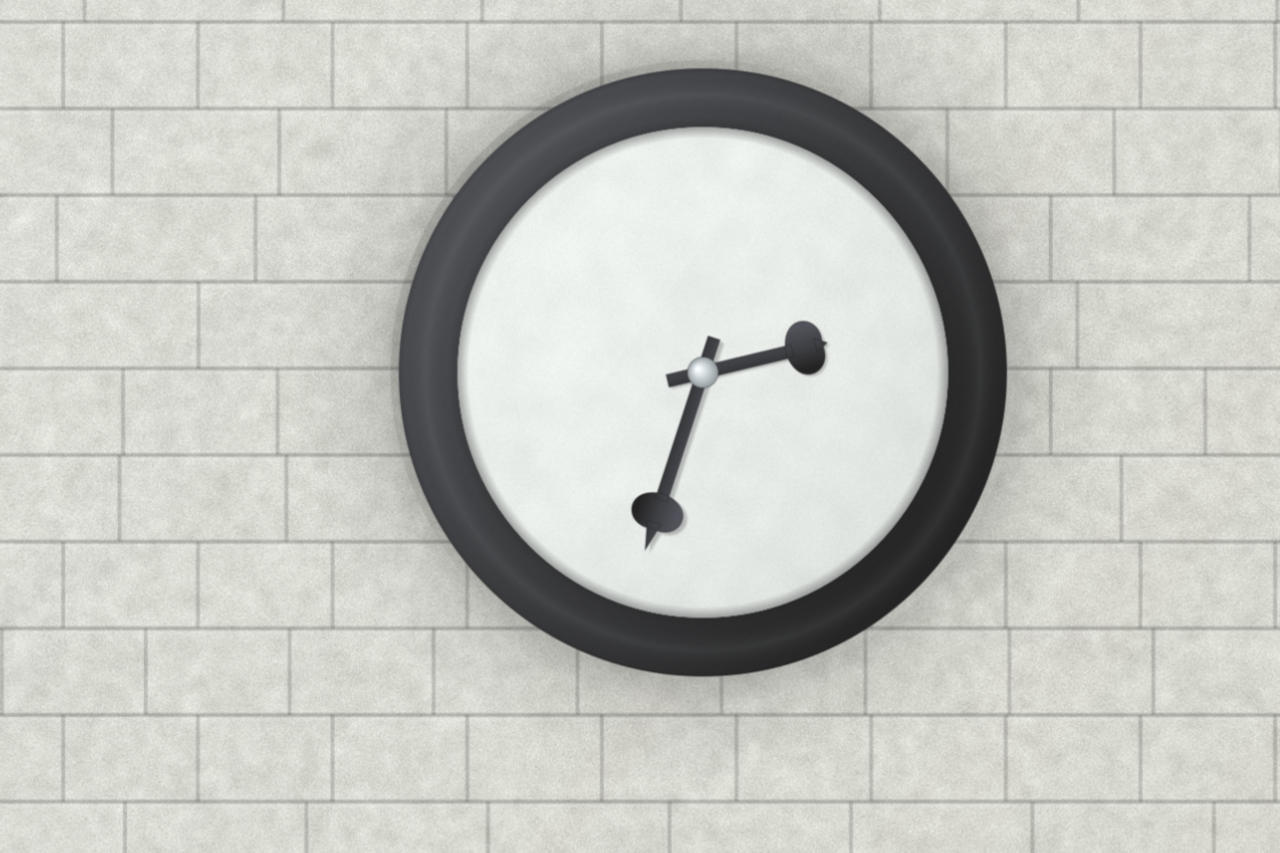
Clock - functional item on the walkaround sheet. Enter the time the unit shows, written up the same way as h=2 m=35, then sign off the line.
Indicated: h=2 m=33
